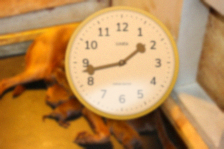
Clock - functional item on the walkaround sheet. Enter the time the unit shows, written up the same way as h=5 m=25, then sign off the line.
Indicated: h=1 m=43
